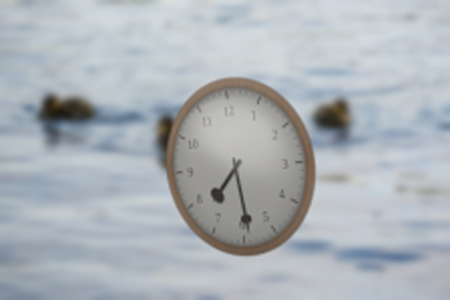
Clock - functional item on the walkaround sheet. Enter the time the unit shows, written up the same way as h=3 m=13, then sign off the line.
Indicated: h=7 m=29
